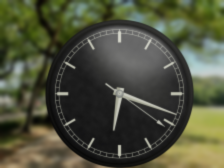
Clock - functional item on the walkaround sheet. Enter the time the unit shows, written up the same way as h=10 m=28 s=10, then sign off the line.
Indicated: h=6 m=18 s=21
